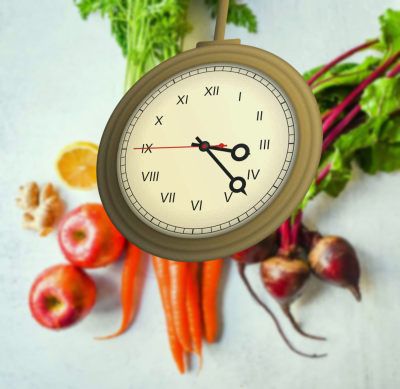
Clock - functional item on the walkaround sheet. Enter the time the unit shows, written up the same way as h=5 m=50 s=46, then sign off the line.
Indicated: h=3 m=22 s=45
